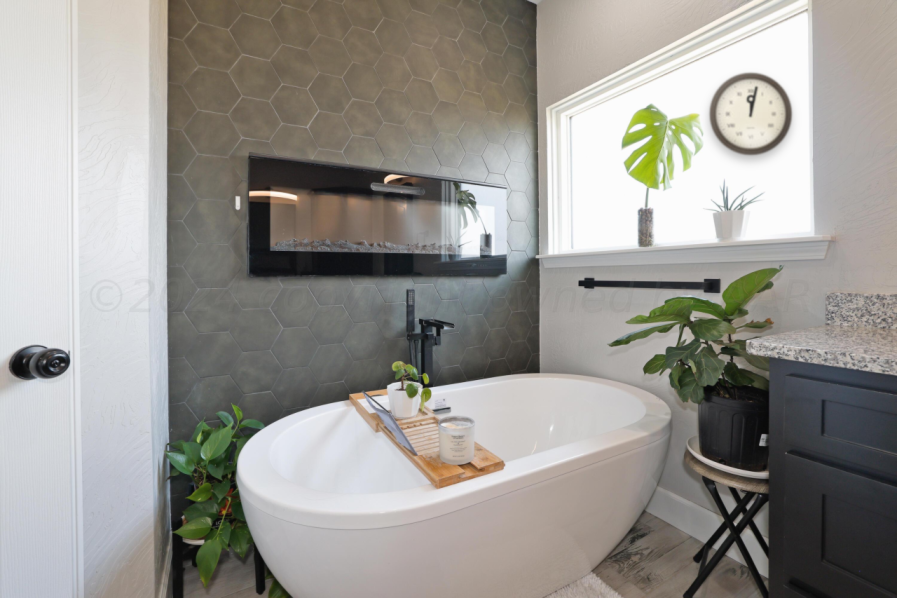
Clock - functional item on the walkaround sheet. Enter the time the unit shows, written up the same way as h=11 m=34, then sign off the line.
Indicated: h=12 m=2
